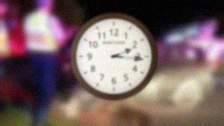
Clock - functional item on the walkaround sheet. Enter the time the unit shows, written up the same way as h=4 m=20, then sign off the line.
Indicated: h=2 m=16
